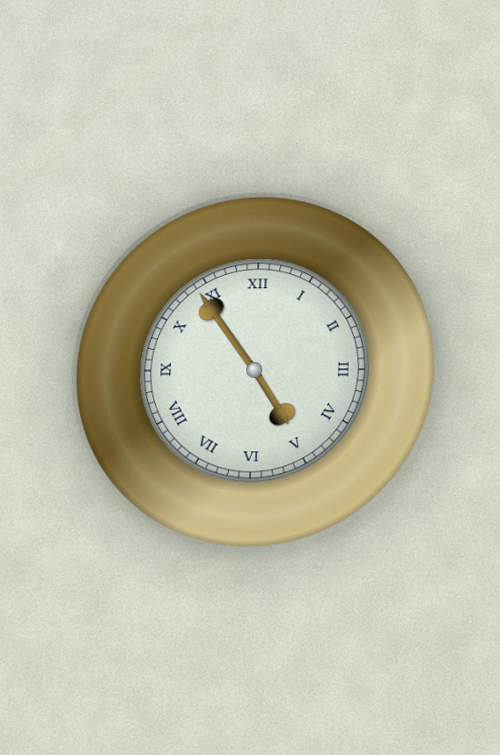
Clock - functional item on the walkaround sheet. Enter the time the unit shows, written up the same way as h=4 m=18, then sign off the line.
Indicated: h=4 m=54
